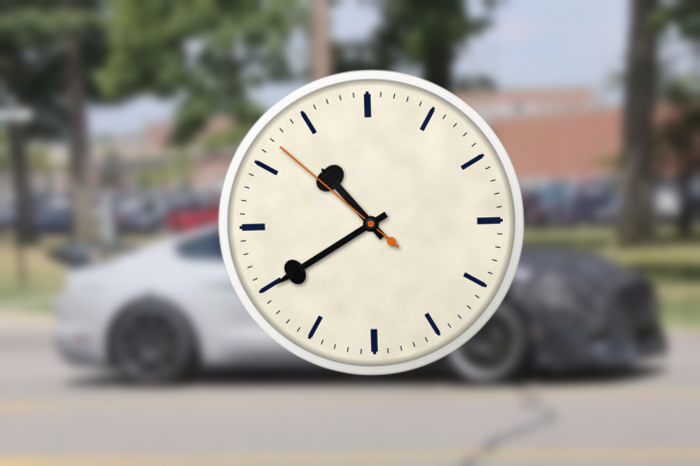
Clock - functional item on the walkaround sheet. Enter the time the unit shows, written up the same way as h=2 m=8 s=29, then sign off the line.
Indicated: h=10 m=39 s=52
